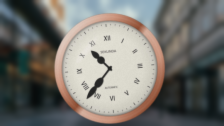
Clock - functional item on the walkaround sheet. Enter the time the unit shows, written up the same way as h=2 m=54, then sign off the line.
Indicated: h=10 m=37
